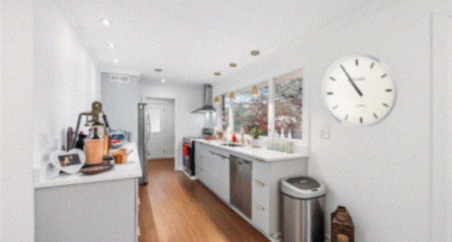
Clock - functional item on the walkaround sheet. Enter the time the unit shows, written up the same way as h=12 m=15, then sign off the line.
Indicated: h=10 m=55
